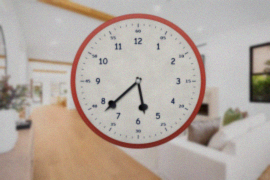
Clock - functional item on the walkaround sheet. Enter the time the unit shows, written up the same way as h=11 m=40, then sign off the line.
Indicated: h=5 m=38
